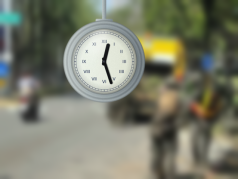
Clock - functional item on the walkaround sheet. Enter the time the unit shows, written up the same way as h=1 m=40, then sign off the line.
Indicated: h=12 m=27
